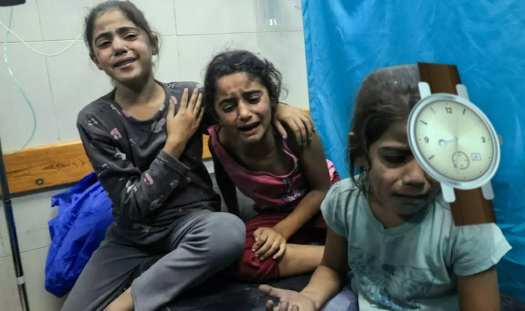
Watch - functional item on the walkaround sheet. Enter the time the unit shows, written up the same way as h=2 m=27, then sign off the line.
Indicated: h=8 m=32
